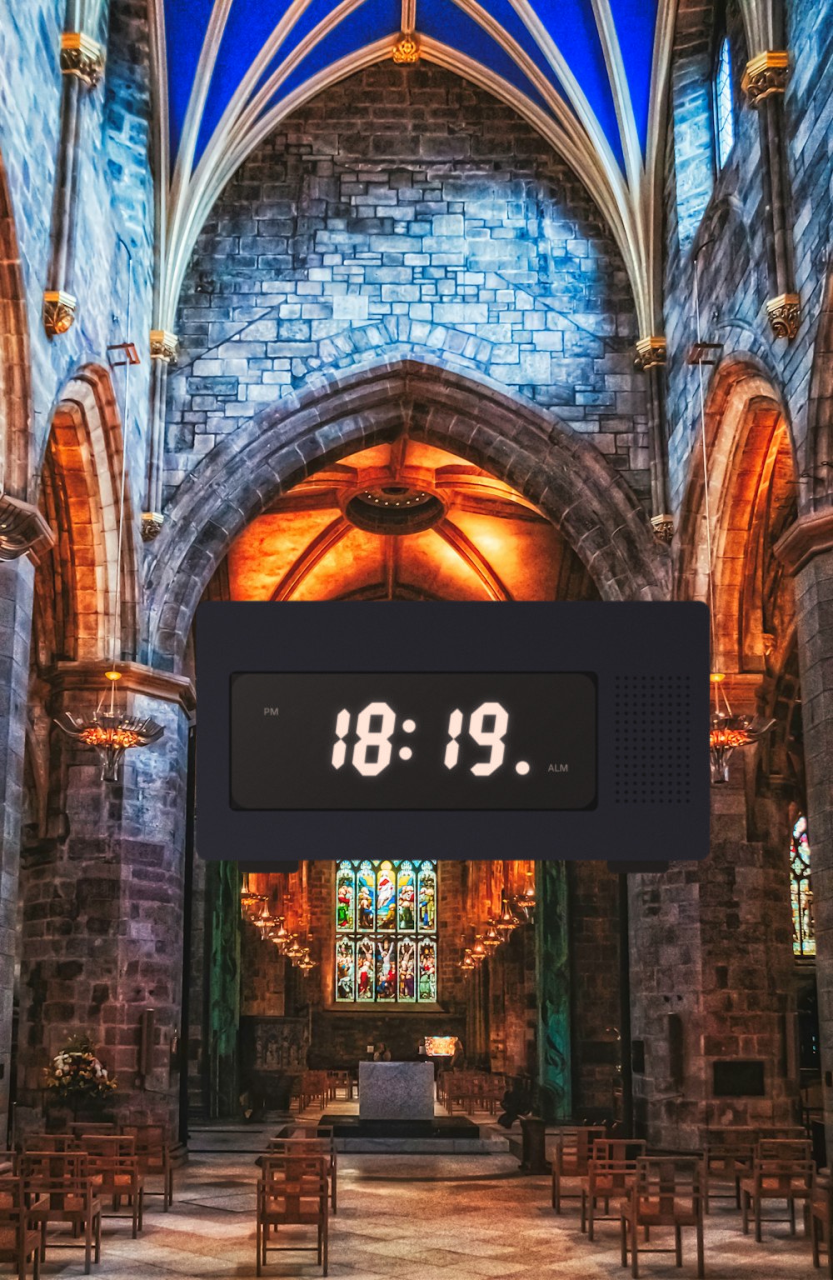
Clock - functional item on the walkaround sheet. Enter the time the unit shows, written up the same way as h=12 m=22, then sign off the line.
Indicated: h=18 m=19
